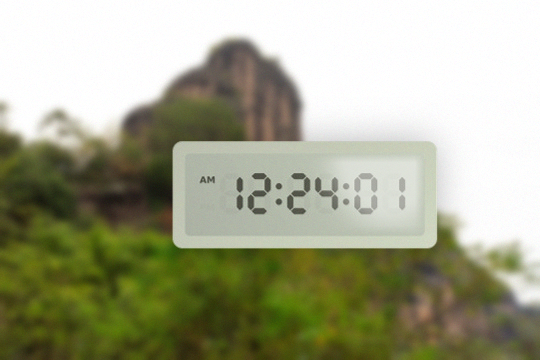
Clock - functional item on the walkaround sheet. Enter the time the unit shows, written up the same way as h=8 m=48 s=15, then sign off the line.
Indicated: h=12 m=24 s=1
